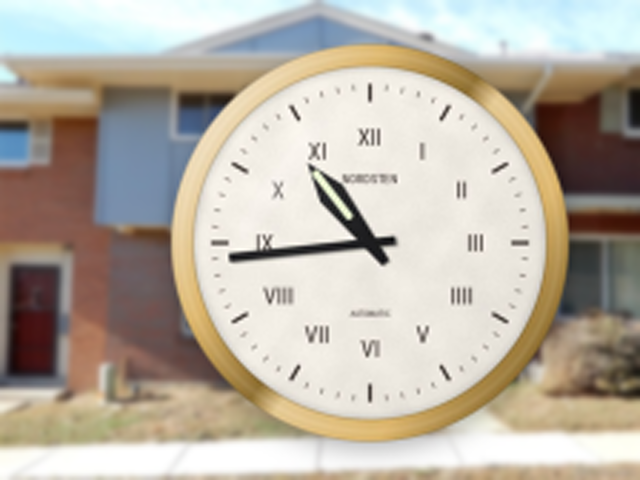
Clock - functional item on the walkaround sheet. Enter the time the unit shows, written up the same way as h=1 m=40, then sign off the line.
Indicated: h=10 m=44
